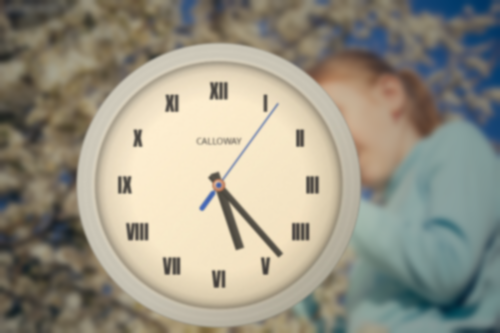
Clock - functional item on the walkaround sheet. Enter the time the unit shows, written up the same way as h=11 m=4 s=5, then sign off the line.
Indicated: h=5 m=23 s=6
